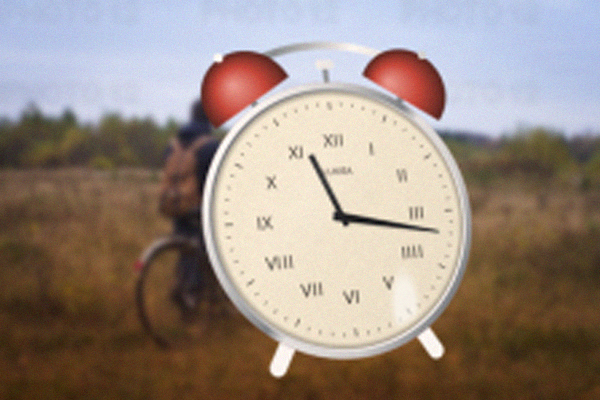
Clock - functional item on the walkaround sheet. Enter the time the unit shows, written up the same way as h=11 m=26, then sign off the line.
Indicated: h=11 m=17
